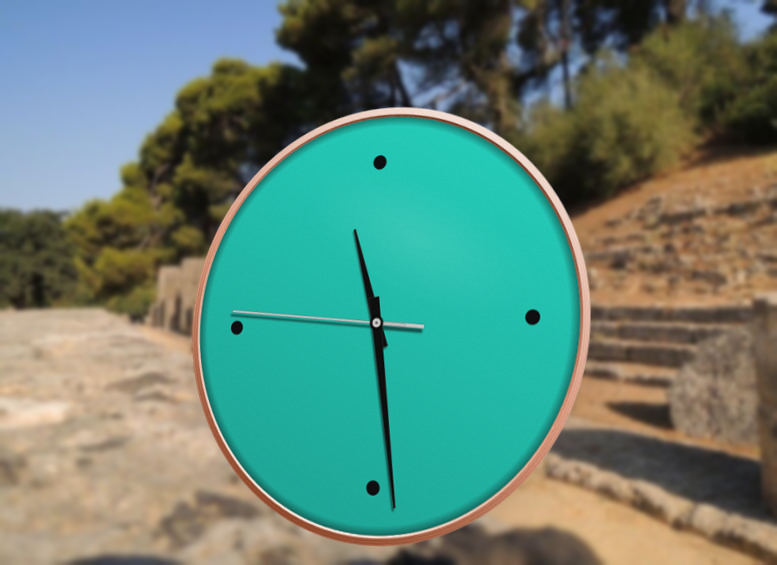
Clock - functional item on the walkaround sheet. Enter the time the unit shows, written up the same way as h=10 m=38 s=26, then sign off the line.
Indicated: h=11 m=28 s=46
